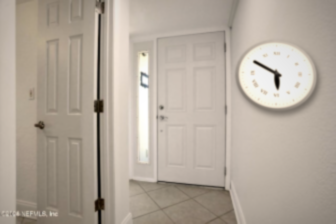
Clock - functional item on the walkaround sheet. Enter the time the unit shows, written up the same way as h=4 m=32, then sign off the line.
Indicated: h=5 m=50
